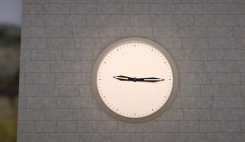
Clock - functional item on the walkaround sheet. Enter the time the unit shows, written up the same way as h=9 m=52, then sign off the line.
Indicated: h=9 m=15
